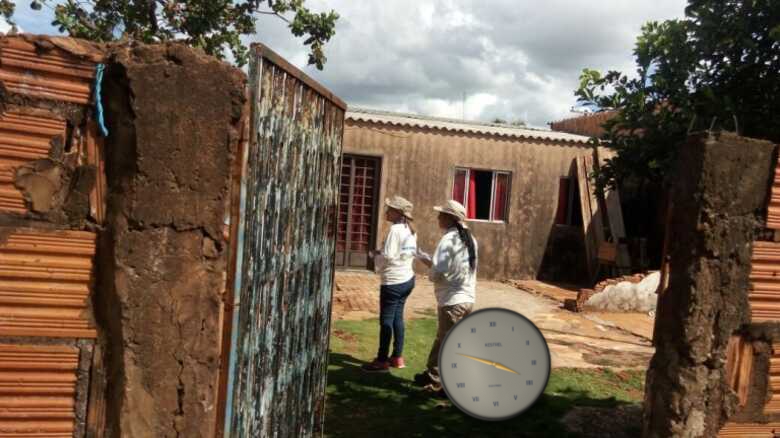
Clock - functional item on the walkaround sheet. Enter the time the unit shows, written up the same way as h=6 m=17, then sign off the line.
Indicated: h=3 m=48
